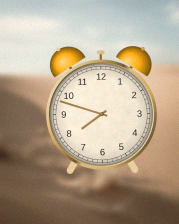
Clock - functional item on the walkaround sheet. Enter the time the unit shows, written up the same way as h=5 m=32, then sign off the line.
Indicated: h=7 m=48
